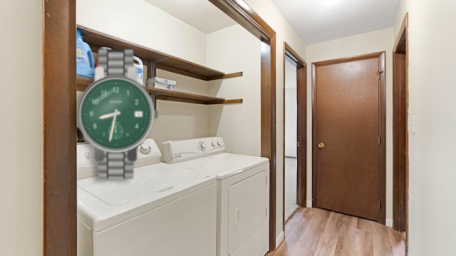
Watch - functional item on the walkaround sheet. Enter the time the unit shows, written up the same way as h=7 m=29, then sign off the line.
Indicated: h=8 m=32
